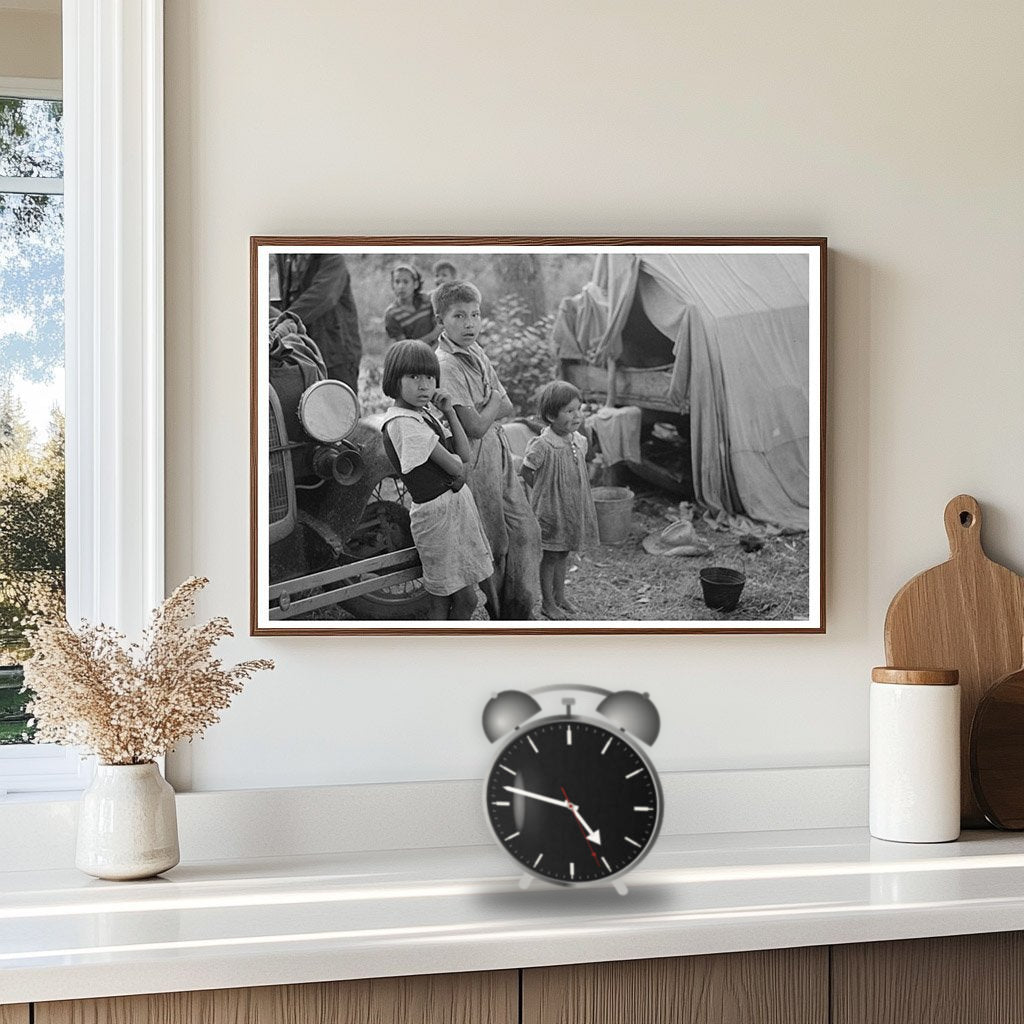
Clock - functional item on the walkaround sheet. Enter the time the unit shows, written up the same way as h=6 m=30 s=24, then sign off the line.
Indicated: h=4 m=47 s=26
